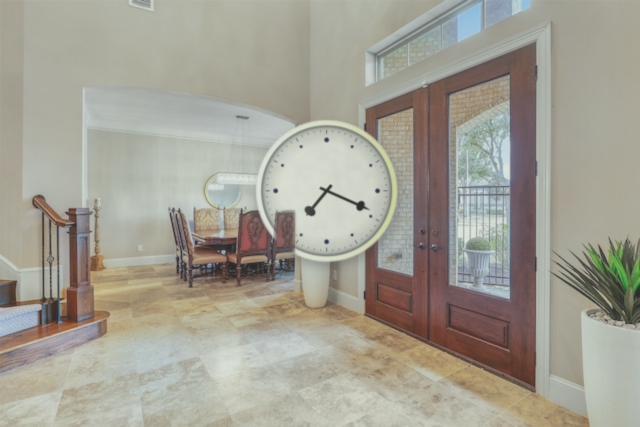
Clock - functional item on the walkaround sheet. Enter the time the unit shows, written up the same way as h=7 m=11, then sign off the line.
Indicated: h=7 m=19
